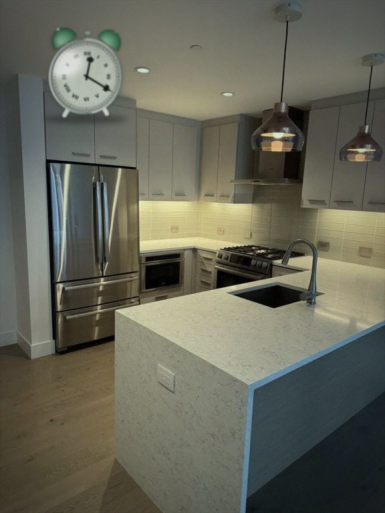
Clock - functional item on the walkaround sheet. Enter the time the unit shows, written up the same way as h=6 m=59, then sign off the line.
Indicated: h=12 m=20
